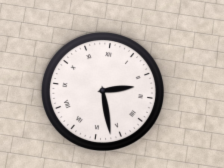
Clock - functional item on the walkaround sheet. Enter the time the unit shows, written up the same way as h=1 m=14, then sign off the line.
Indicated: h=2 m=27
